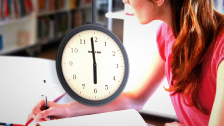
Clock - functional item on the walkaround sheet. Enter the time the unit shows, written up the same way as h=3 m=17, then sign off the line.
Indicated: h=5 m=59
